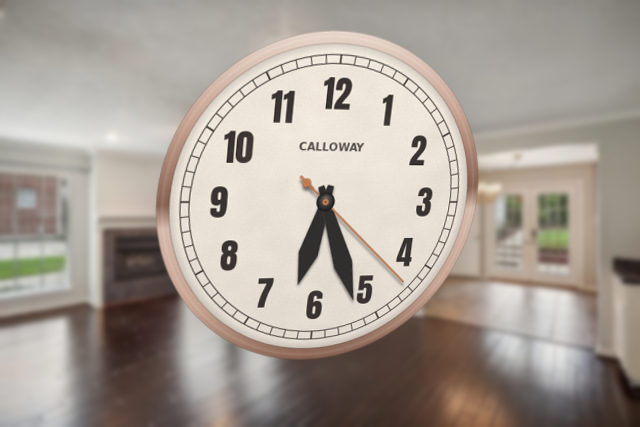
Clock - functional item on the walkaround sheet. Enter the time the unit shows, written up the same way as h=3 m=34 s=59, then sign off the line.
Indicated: h=6 m=26 s=22
